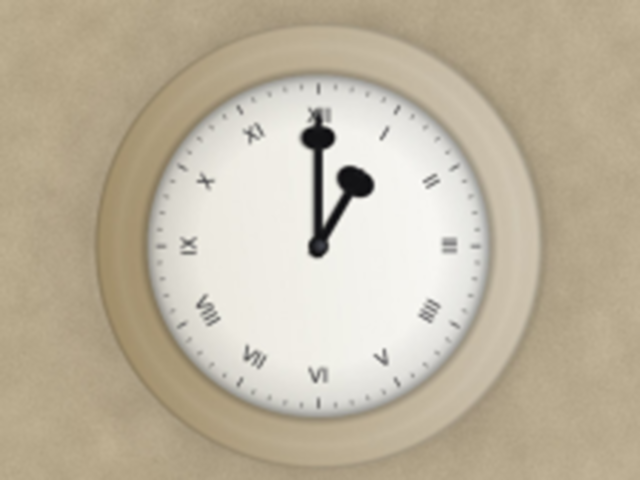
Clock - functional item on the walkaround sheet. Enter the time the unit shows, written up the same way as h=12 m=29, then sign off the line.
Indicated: h=1 m=0
